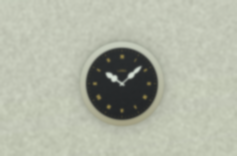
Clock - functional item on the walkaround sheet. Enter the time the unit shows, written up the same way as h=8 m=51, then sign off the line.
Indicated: h=10 m=8
